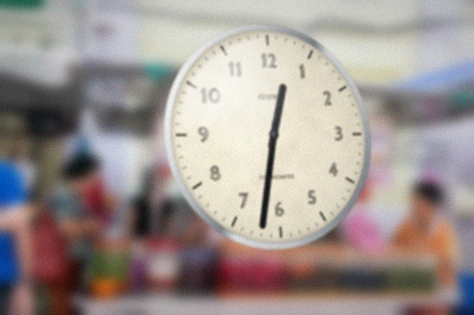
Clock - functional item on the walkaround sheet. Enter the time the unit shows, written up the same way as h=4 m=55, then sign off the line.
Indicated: h=12 m=32
